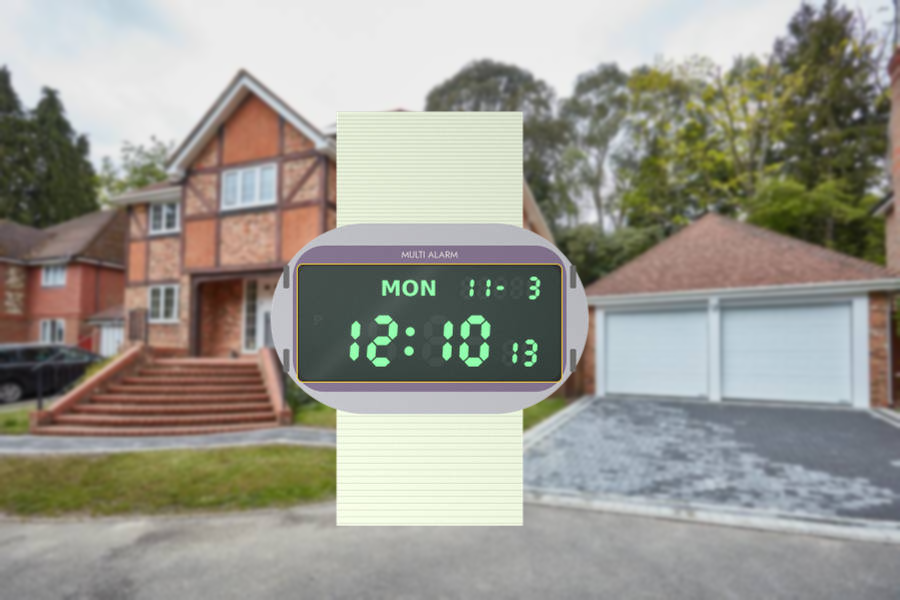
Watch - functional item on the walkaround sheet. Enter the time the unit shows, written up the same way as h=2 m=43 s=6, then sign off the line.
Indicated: h=12 m=10 s=13
